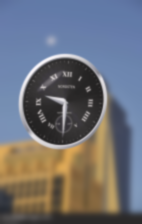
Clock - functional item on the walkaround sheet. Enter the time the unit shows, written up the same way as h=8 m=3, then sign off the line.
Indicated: h=9 m=30
